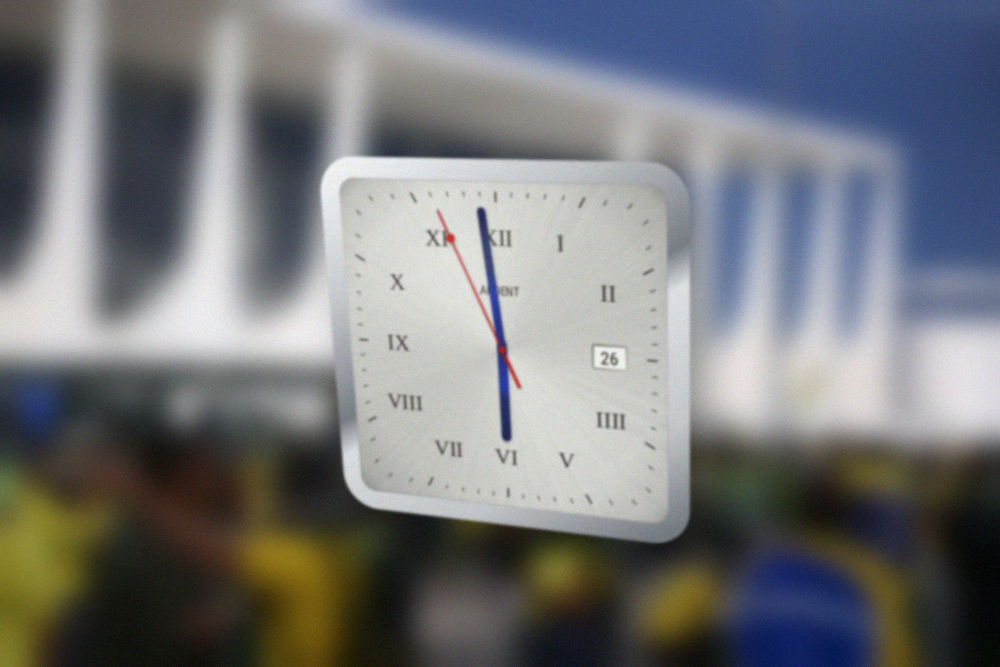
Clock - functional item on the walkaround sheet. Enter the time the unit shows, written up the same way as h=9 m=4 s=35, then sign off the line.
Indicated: h=5 m=58 s=56
